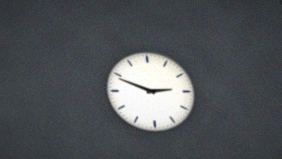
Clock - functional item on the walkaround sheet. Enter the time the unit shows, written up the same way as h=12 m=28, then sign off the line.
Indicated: h=2 m=49
